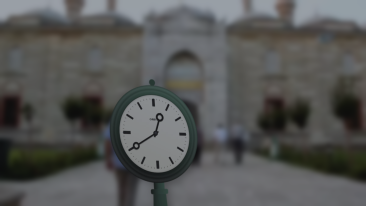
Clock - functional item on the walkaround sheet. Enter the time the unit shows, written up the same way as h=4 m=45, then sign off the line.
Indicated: h=12 m=40
